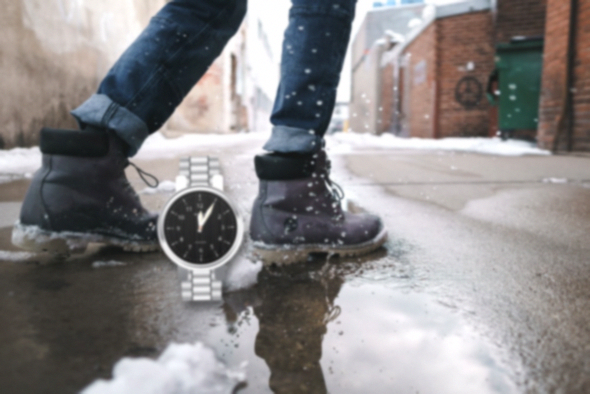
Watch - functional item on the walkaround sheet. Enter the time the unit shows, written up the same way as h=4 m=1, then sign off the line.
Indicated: h=12 m=5
